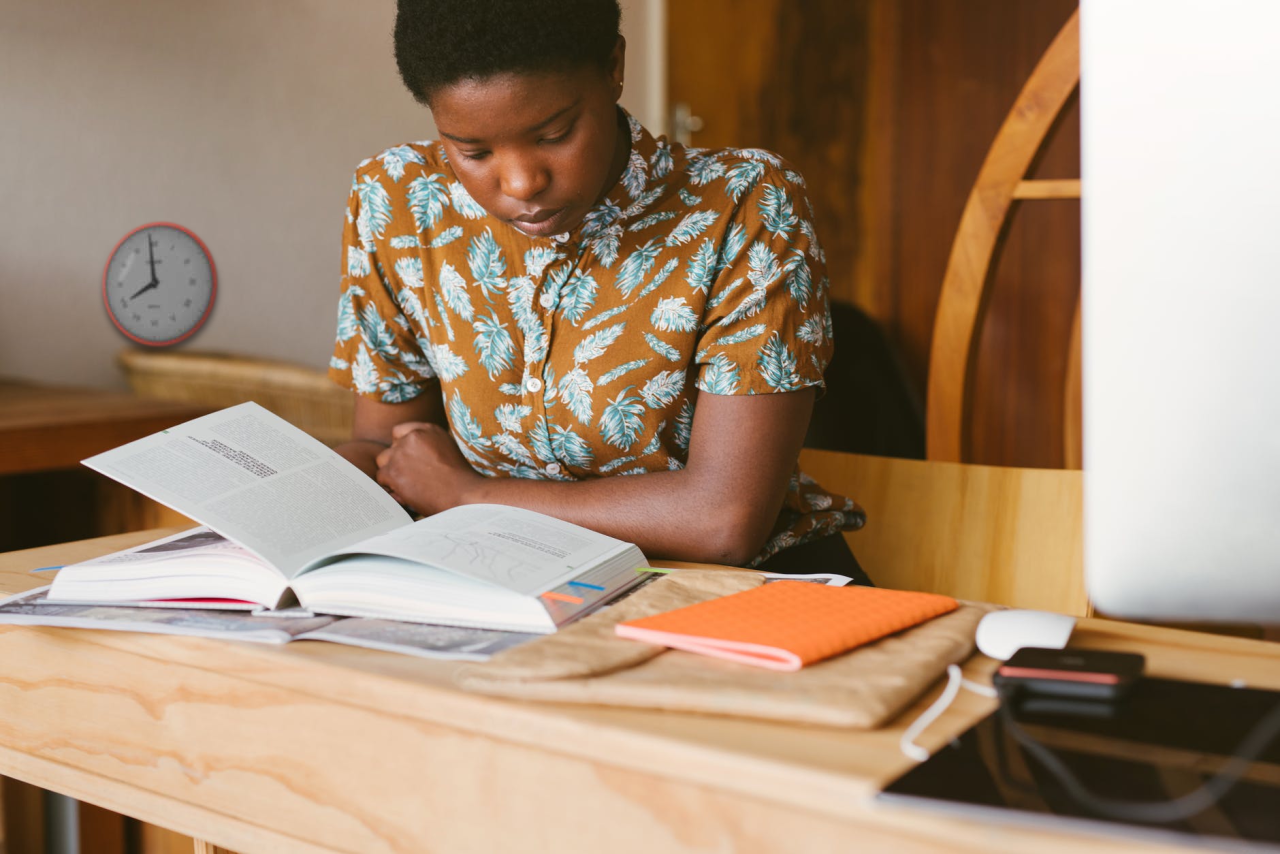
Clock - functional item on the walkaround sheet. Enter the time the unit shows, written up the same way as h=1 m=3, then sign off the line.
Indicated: h=7 m=59
